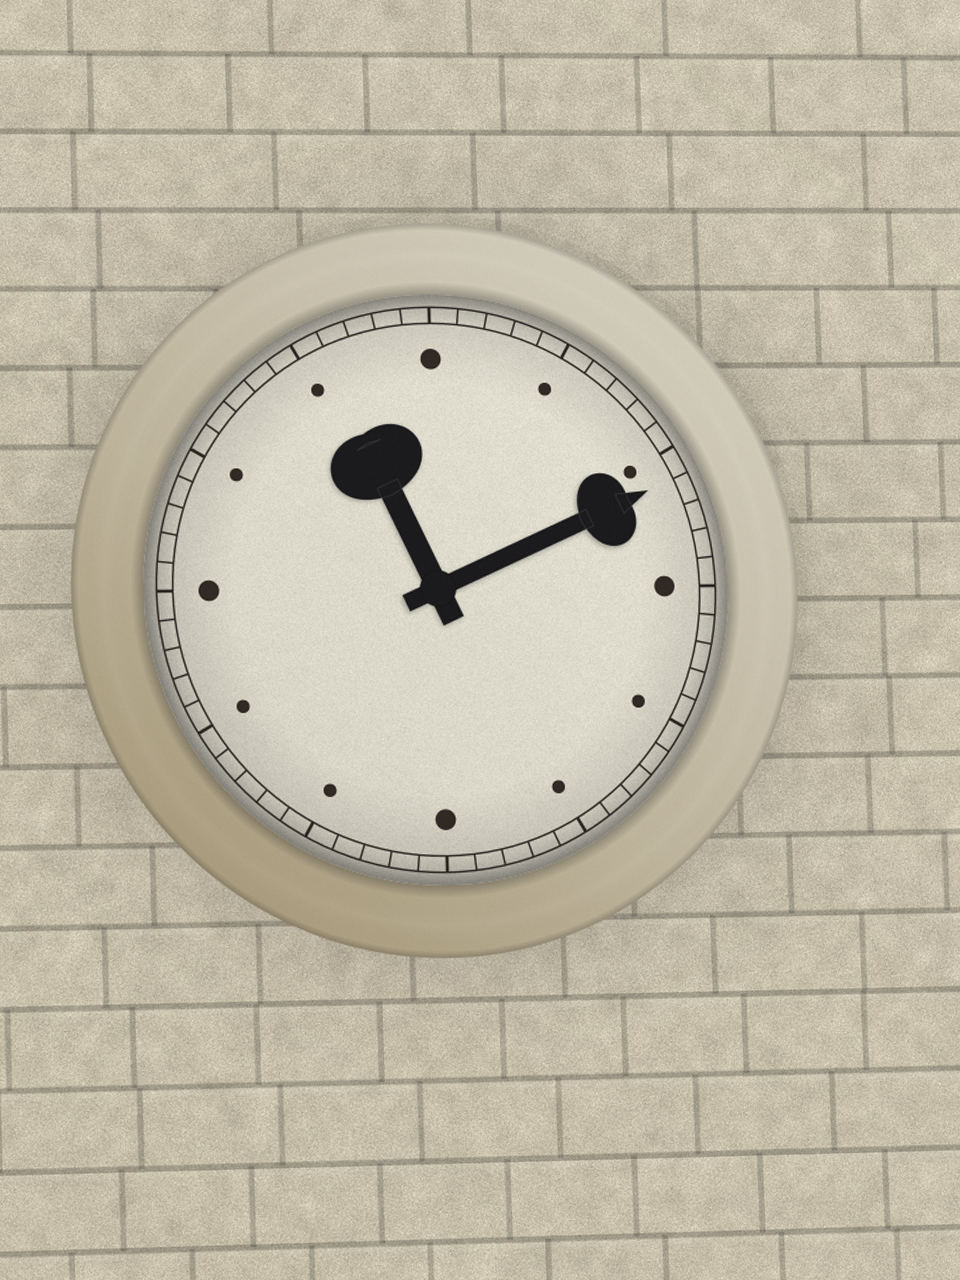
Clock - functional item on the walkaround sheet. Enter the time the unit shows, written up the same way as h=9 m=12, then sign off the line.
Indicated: h=11 m=11
